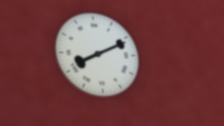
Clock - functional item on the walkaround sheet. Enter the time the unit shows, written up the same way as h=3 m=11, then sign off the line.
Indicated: h=8 m=11
